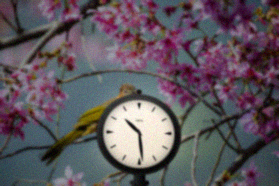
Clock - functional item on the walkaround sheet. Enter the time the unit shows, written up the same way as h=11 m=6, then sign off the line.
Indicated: h=10 m=29
